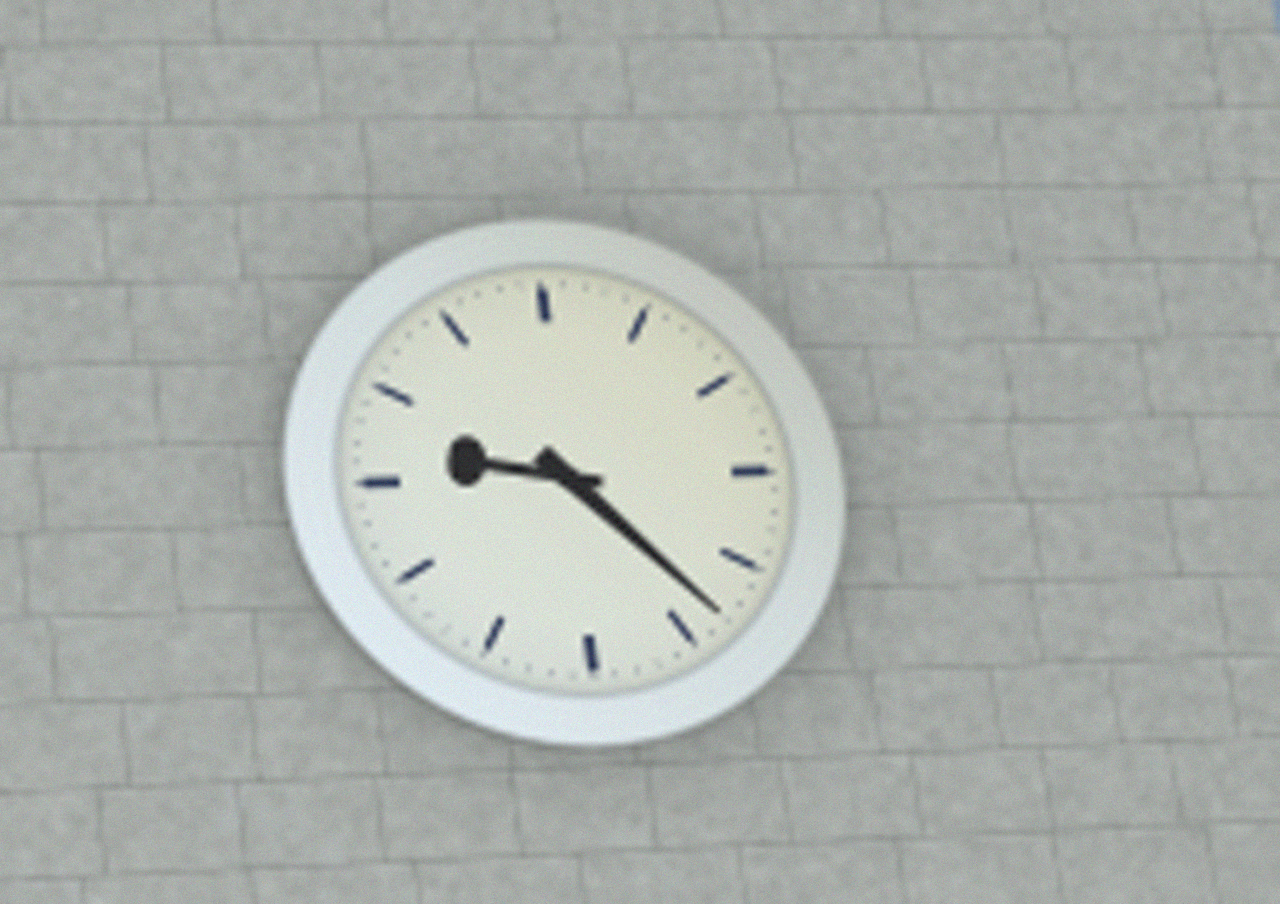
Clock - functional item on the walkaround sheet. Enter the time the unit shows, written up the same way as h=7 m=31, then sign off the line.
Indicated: h=9 m=23
